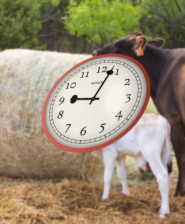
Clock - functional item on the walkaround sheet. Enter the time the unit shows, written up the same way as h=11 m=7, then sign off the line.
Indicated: h=9 m=3
